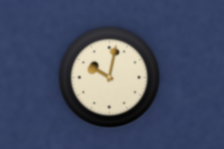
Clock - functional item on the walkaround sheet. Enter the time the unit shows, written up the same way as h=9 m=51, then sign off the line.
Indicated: h=10 m=2
